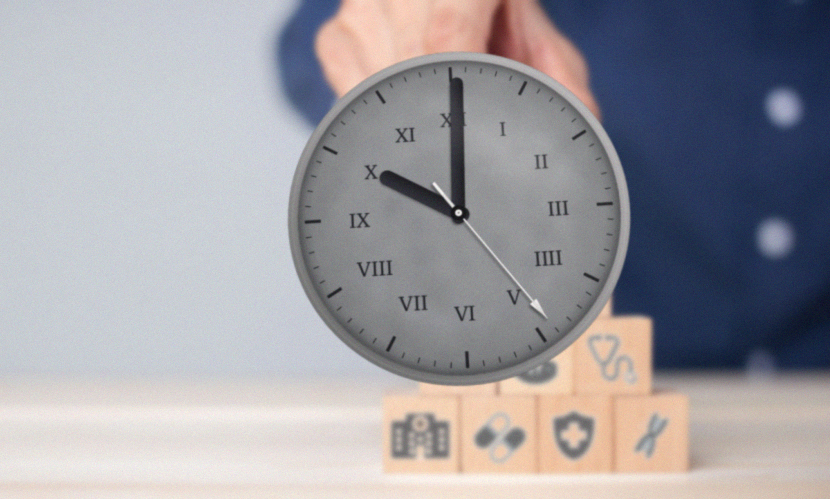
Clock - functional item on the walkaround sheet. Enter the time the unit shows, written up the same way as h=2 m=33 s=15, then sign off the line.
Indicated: h=10 m=0 s=24
